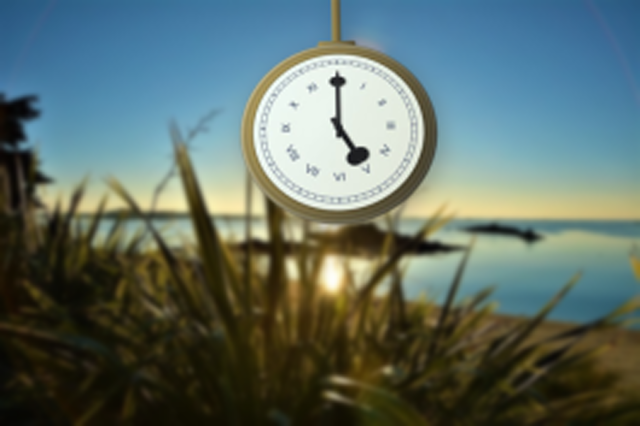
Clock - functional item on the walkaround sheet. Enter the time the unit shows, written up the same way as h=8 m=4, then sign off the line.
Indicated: h=5 m=0
